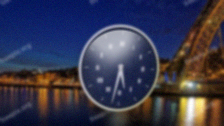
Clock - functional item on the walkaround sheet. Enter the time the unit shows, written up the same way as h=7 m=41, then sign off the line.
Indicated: h=5 m=32
